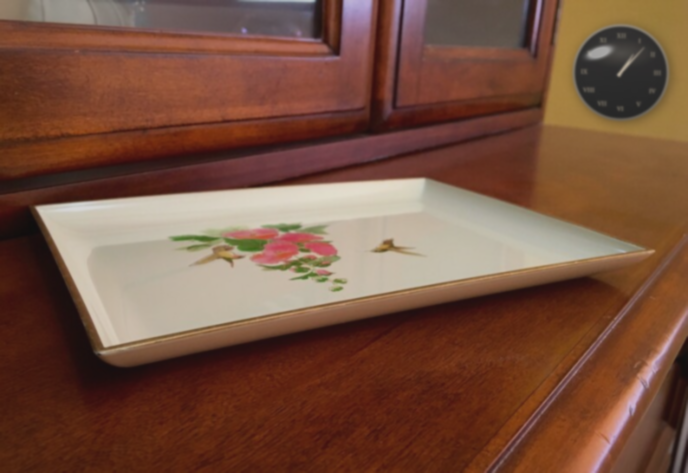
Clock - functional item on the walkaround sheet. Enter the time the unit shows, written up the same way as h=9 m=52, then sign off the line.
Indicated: h=1 m=7
